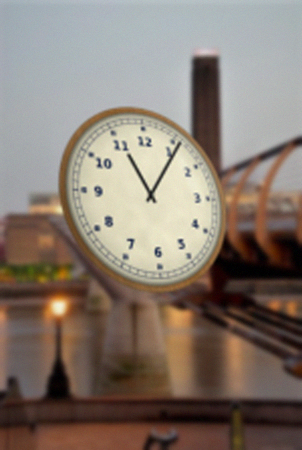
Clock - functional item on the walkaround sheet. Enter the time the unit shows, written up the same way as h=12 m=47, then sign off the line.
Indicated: h=11 m=6
